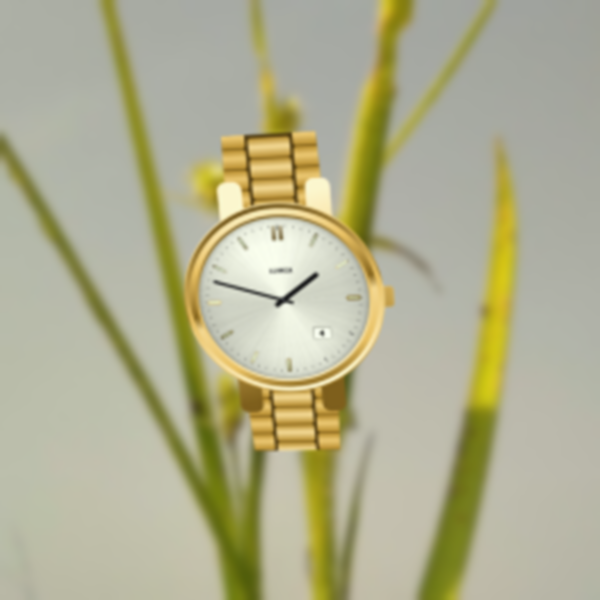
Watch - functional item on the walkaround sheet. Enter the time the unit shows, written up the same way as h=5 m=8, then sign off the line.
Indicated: h=1 m=48
